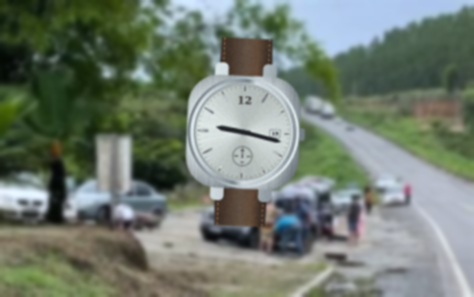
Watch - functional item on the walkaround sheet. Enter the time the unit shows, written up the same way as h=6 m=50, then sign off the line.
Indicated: h=9 m=17
